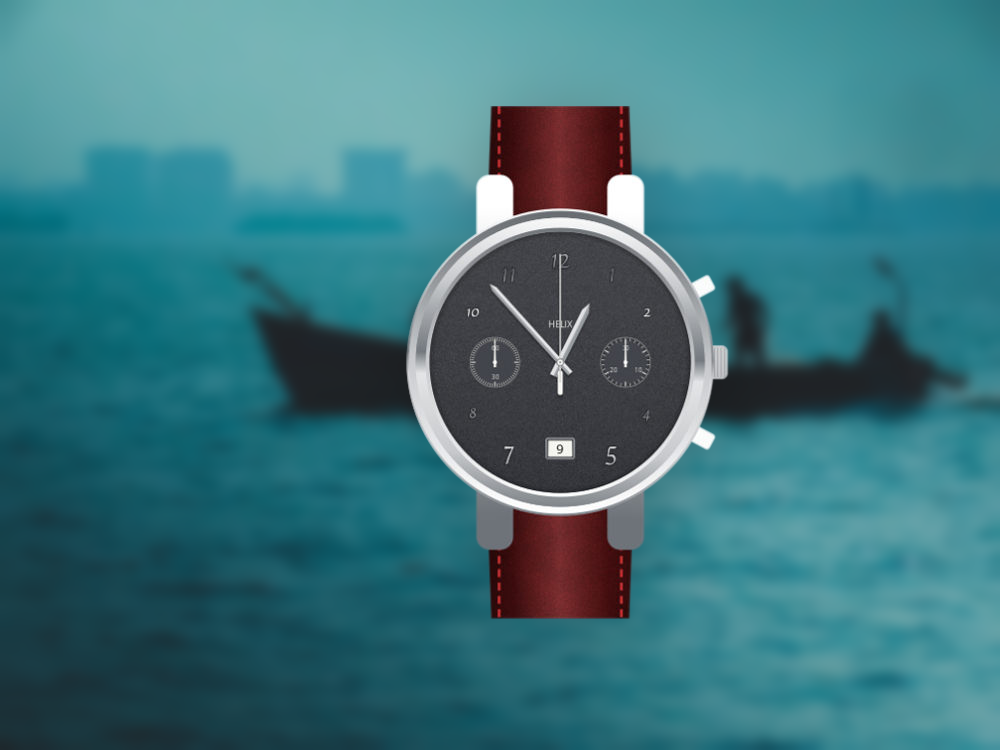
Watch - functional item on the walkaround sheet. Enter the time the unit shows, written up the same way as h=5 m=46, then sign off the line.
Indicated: h=12 m=53
